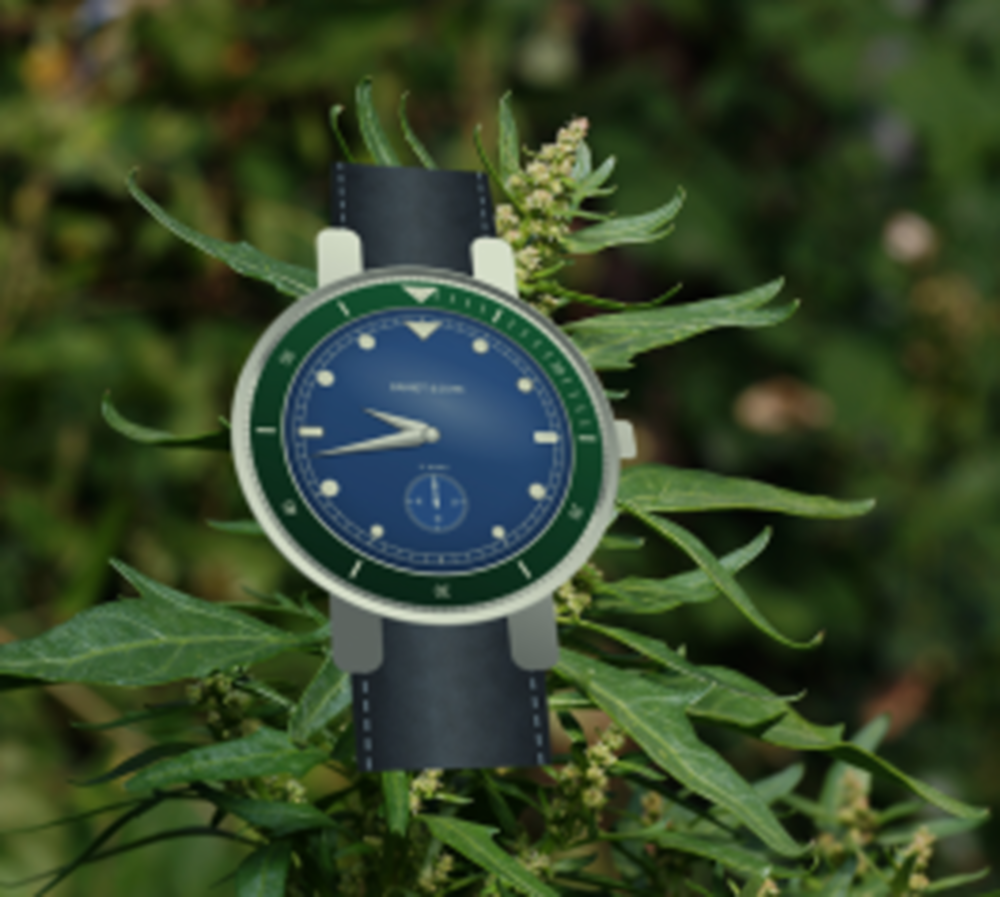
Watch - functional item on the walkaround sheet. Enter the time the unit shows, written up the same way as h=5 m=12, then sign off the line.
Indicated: h=9 m=43
